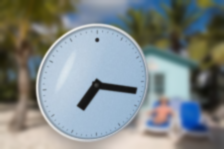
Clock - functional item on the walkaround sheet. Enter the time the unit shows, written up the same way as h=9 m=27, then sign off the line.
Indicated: h=7 m=17
